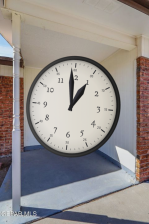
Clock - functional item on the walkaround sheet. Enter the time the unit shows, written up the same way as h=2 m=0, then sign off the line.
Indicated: h=12 m=59
